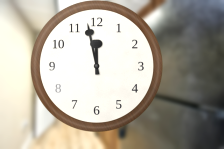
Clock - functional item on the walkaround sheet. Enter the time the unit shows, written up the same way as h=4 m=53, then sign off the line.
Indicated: h=11 m=58
